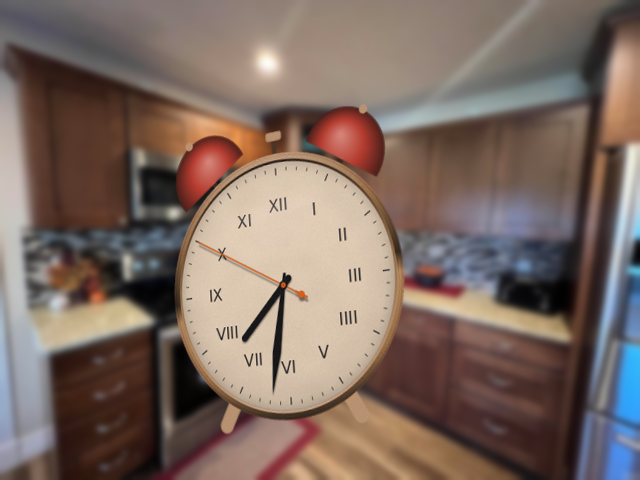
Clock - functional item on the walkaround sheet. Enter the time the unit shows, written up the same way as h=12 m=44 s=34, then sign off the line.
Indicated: h=7 m=31 s=50
